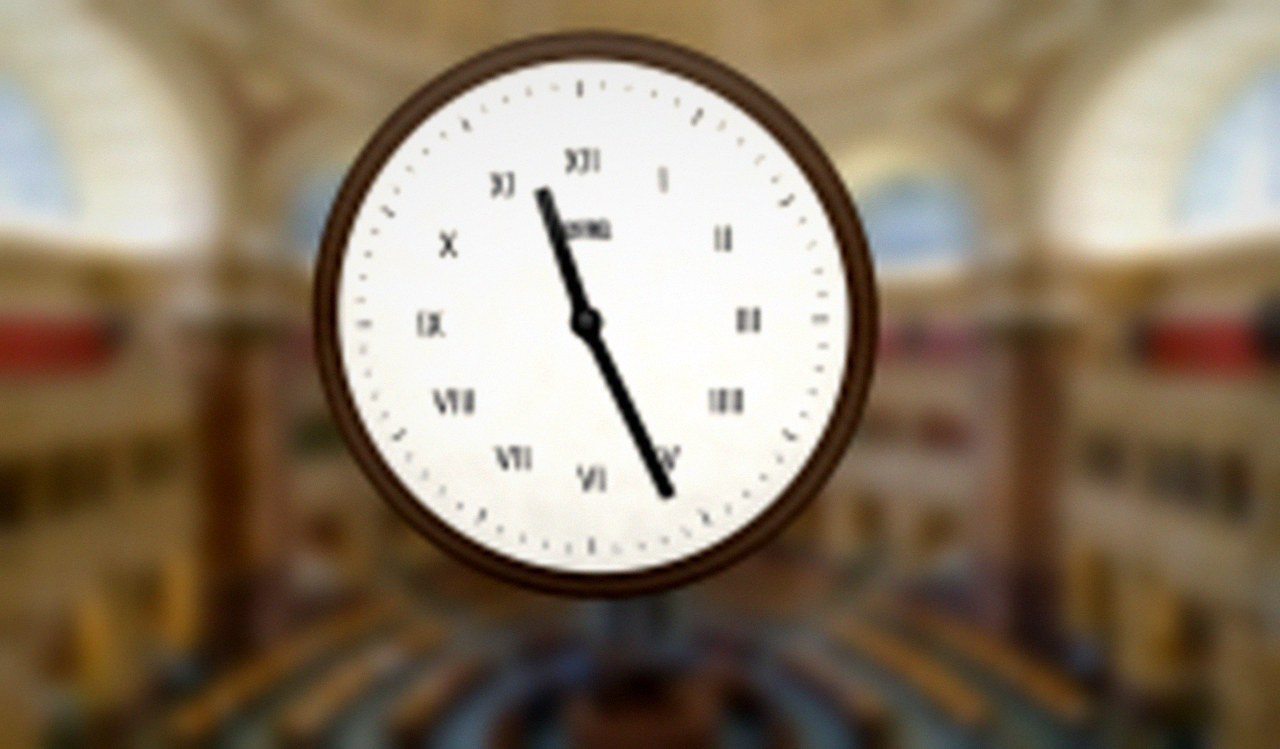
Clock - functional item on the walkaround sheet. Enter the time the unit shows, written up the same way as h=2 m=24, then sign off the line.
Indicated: h=11 m=26
